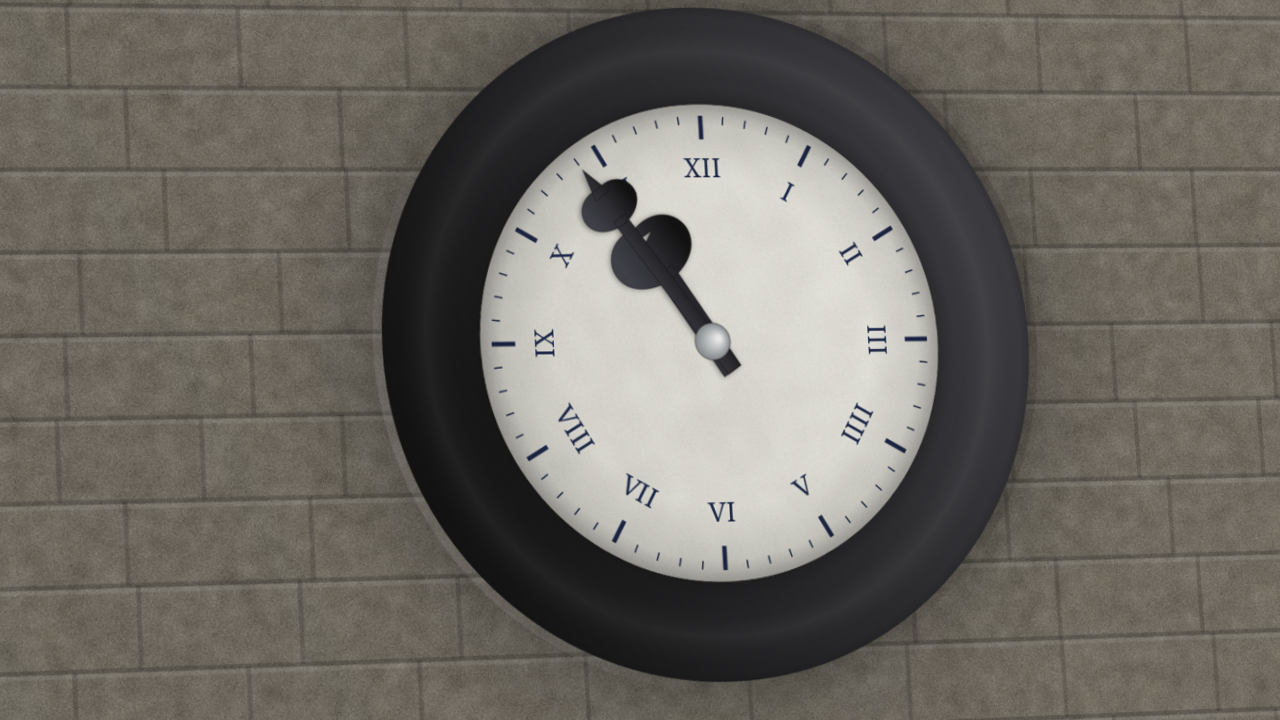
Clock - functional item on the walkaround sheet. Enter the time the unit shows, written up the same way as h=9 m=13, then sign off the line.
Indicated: h=10 m=54
